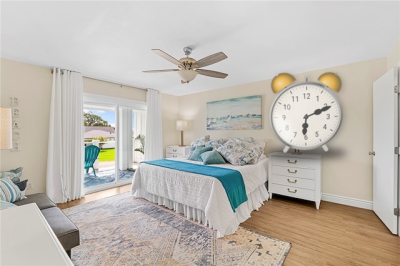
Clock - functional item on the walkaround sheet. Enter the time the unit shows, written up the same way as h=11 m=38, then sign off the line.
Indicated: h=6 m=11
